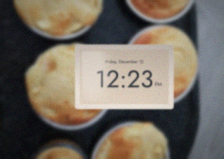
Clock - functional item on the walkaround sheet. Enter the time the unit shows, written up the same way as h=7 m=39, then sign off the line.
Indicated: h=12 m=23
